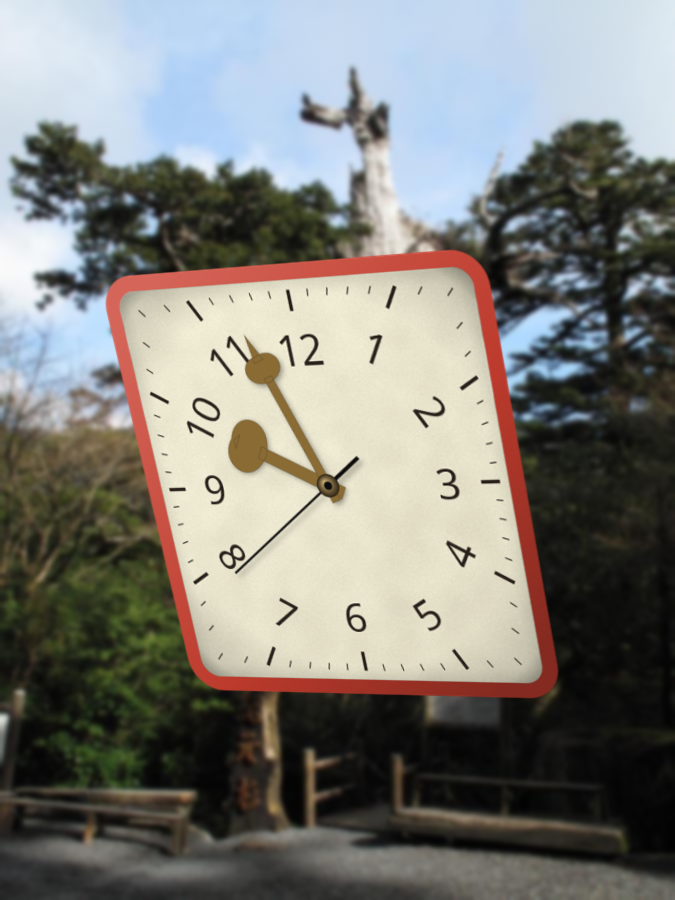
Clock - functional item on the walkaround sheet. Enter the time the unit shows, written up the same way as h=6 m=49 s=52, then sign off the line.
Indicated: h=9 m=56 s=39
